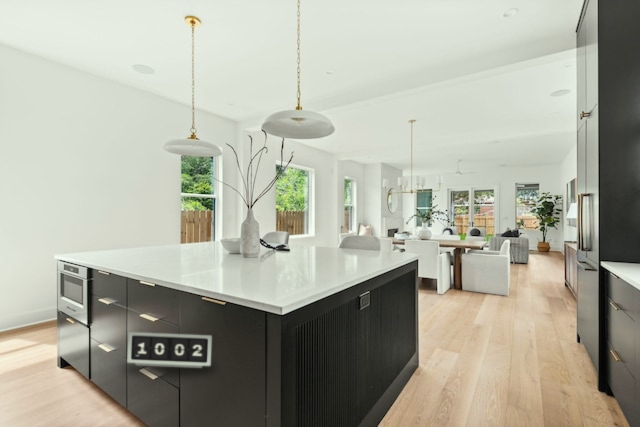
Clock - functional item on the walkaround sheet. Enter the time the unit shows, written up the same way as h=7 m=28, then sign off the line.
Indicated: h=10 m=2
